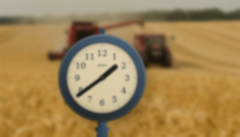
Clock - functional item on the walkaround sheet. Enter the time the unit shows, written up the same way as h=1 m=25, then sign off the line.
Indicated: h=1 m=39
